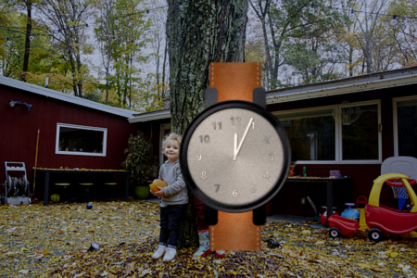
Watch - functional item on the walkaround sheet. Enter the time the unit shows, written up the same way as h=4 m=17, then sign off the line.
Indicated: h=12 m=4
